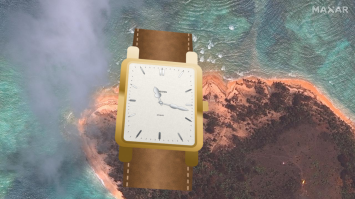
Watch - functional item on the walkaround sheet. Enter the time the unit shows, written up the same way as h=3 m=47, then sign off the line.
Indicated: h=11 m=17
